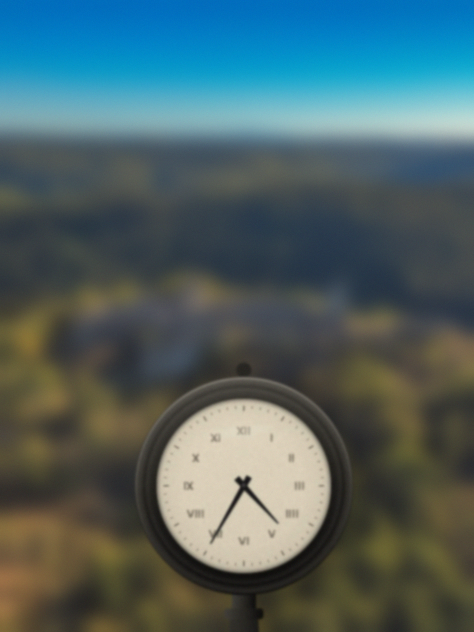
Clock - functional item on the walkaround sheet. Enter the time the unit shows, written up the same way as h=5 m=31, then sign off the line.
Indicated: h=4 m=35
